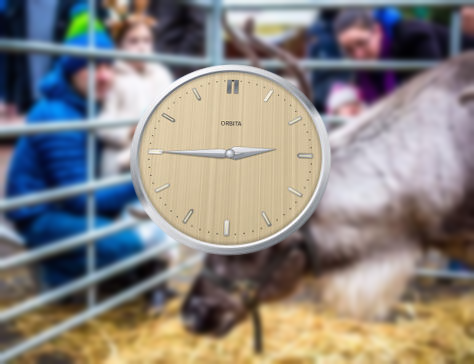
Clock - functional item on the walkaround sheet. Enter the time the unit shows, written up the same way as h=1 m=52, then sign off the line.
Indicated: h=2 m=45
